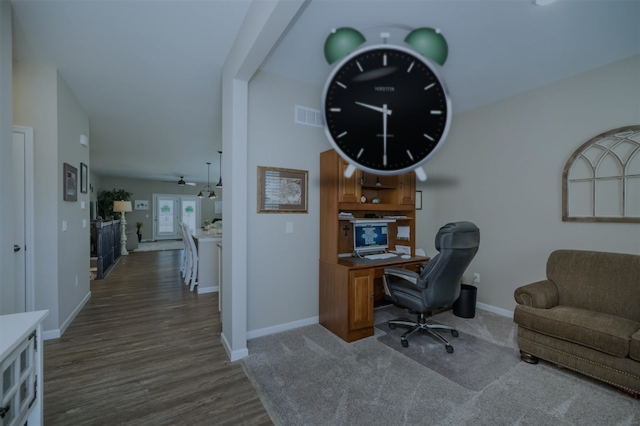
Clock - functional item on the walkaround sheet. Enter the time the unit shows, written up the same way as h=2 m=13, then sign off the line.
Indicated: h=9 m=30
